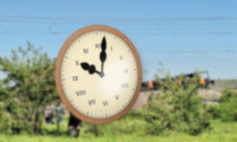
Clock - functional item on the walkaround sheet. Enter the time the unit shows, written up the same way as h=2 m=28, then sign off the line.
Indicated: h=10 m=2
